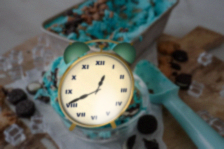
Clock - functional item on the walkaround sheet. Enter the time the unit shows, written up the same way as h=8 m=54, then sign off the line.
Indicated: h=12 m=41
